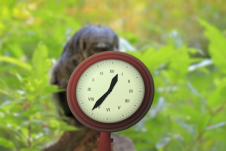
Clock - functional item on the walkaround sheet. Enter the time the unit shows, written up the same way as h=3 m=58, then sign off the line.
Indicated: h=12 m=36
